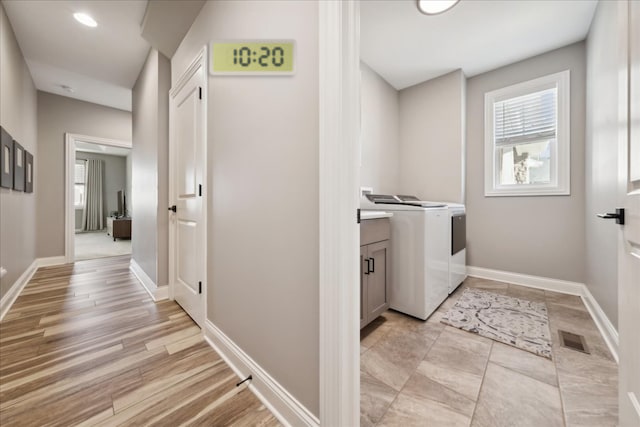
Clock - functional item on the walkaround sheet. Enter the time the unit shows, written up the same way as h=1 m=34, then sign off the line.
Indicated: h=10 m=20
